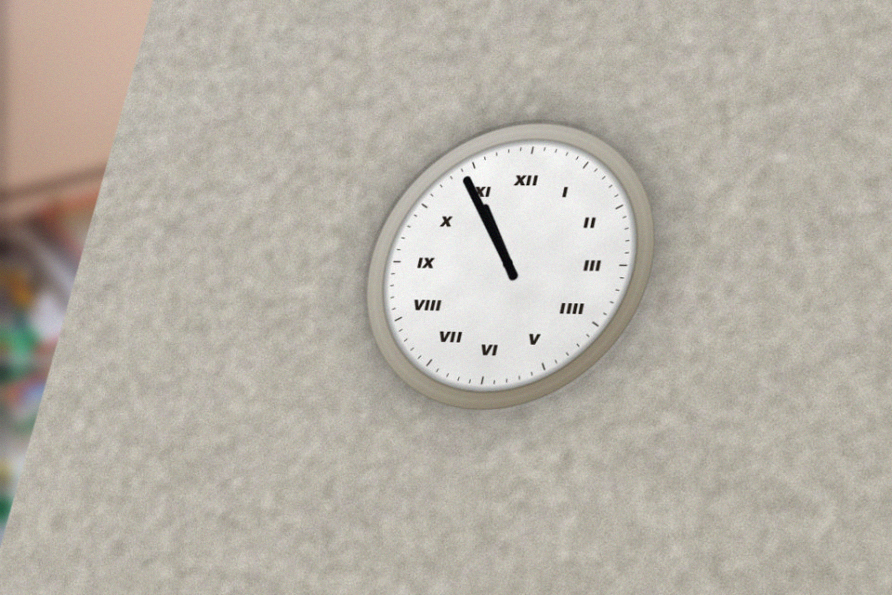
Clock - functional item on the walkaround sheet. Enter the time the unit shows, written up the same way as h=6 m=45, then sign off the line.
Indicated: h=10 m=54
